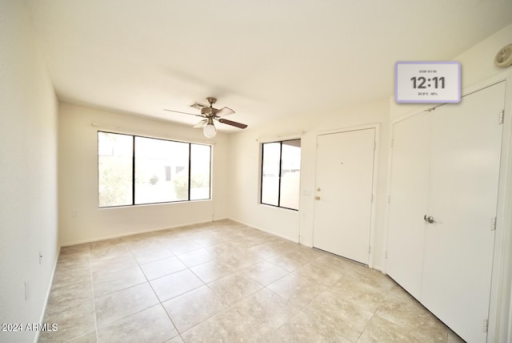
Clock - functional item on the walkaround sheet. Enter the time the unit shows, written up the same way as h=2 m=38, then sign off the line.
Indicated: h=12 m=11
